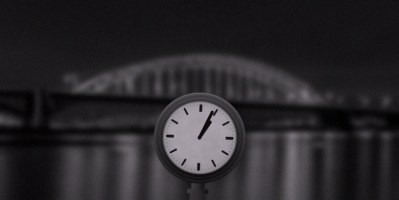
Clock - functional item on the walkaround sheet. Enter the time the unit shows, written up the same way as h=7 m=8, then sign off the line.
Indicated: h=1 m=4
